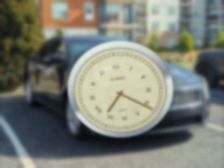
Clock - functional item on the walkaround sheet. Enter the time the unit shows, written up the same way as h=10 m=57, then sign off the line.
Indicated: h=7 m=21
